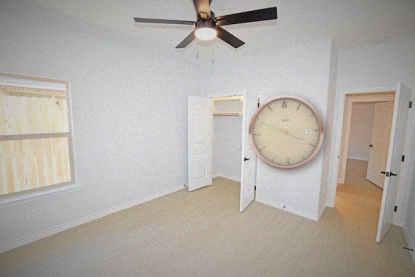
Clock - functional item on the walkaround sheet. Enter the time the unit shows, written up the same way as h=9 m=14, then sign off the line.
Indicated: h=3 m=49
